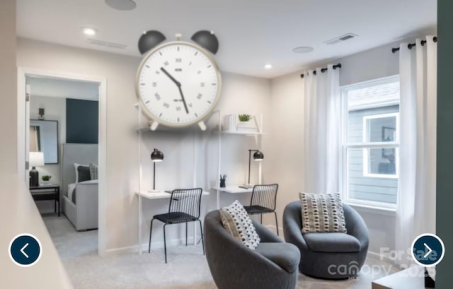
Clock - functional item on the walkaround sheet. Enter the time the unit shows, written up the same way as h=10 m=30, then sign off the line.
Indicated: h=10 m=27
